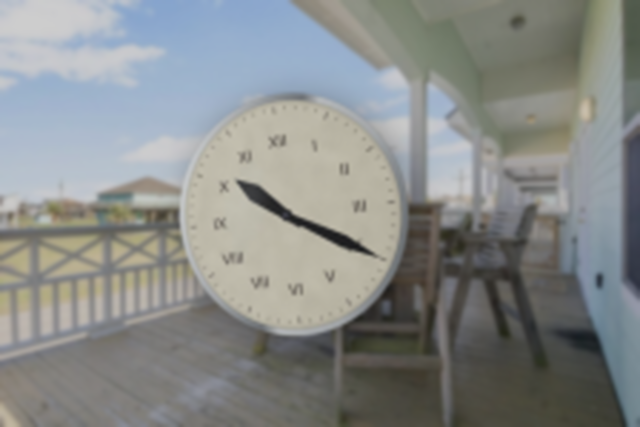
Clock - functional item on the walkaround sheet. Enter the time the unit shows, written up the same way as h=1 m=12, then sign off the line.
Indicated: h=10 m=20
